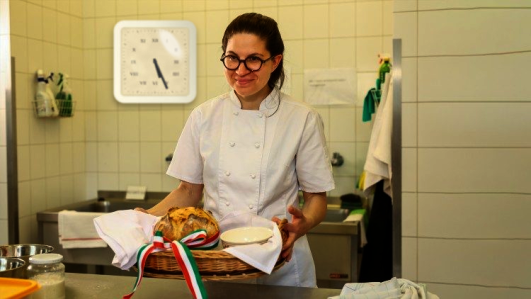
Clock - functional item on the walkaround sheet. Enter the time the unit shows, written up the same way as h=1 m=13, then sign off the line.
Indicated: h=5 m=26
